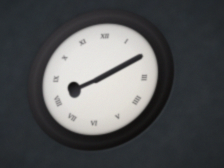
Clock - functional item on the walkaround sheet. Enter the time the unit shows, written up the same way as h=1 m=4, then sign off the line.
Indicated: h=8 m=10
